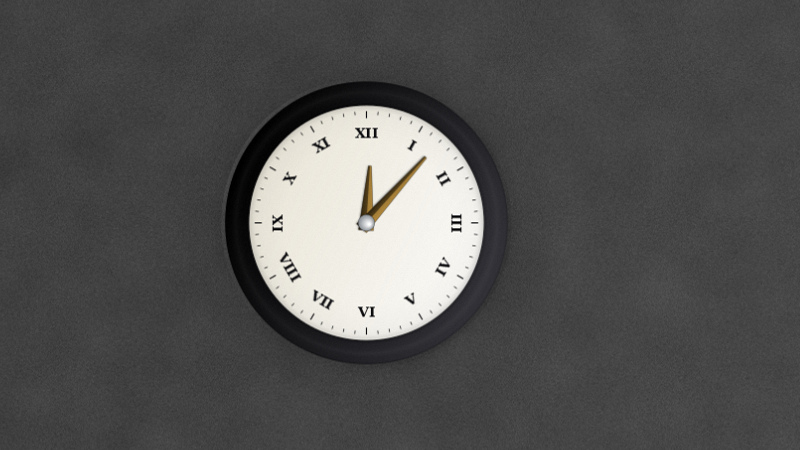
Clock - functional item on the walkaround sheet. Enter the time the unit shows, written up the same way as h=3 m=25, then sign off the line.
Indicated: h=12 m=7
